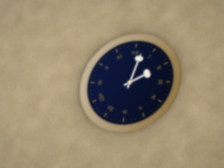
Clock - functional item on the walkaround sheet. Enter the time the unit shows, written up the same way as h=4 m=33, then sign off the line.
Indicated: h=2 m=2
